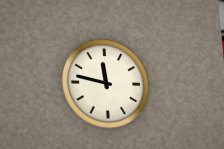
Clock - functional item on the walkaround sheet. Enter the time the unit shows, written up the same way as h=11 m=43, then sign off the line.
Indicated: h=11 m=47
